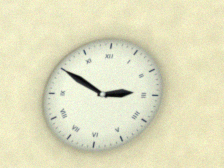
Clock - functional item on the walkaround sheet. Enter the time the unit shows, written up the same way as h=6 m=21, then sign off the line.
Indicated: h=2 m=50
